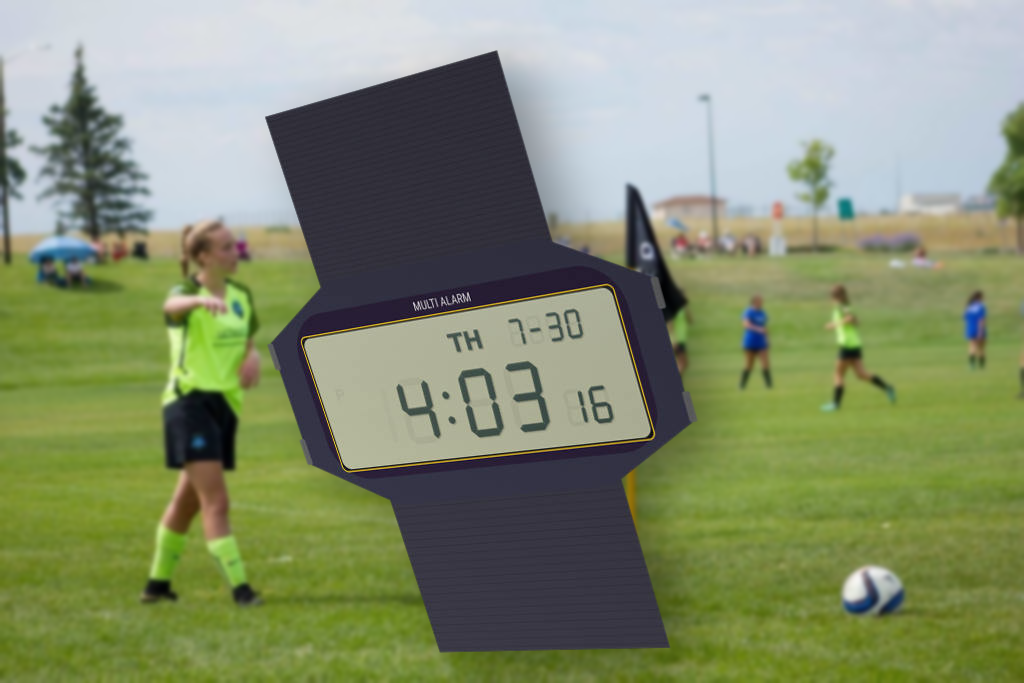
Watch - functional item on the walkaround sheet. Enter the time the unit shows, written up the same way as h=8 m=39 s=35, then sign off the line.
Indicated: h=4 m=3 s=16
